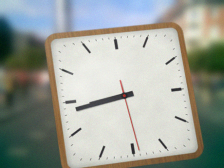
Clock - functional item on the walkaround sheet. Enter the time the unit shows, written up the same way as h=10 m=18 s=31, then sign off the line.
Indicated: h=8 m=43 s=29
